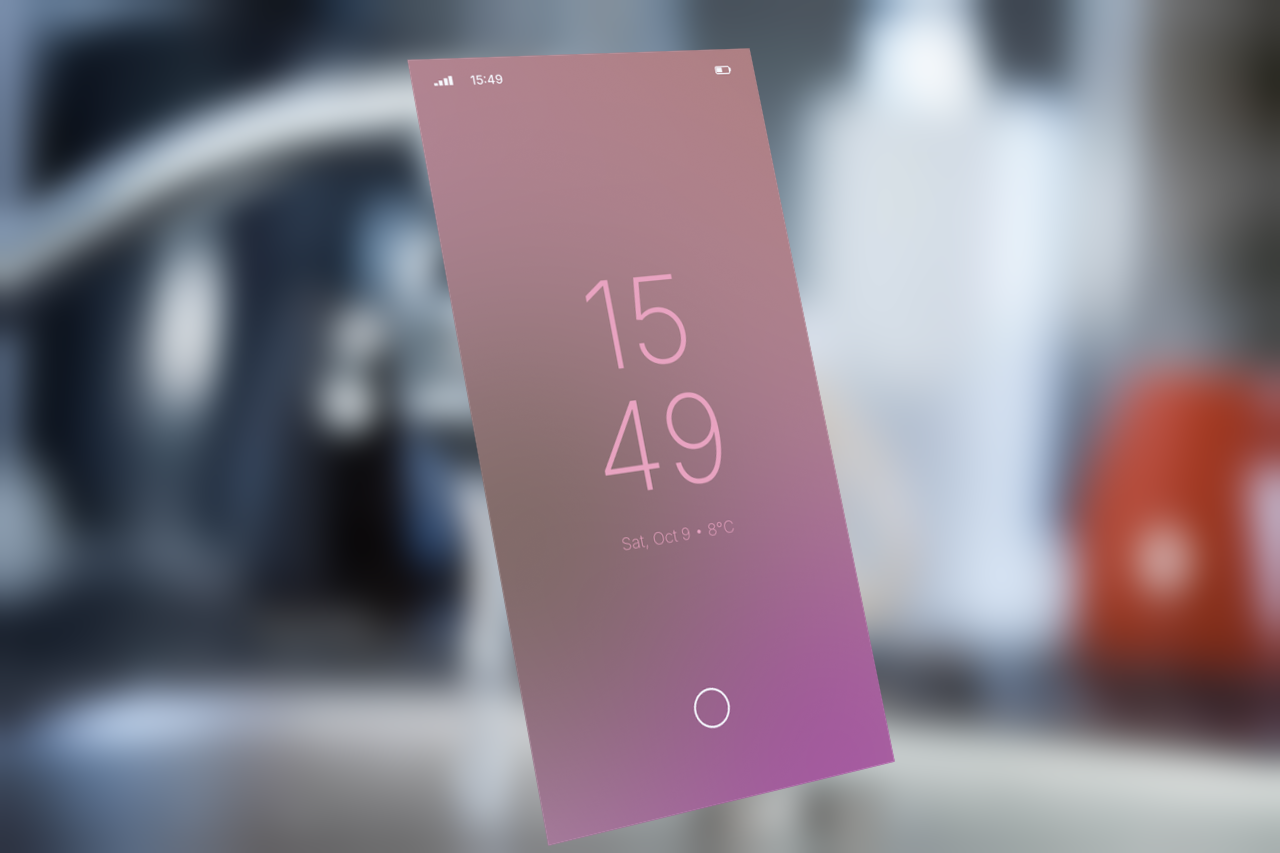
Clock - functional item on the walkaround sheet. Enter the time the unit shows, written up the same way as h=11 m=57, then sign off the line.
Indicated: h=15 m=49
